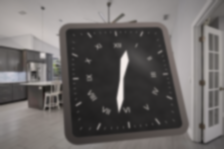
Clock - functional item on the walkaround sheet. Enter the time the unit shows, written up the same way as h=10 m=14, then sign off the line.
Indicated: h=12 m=32
